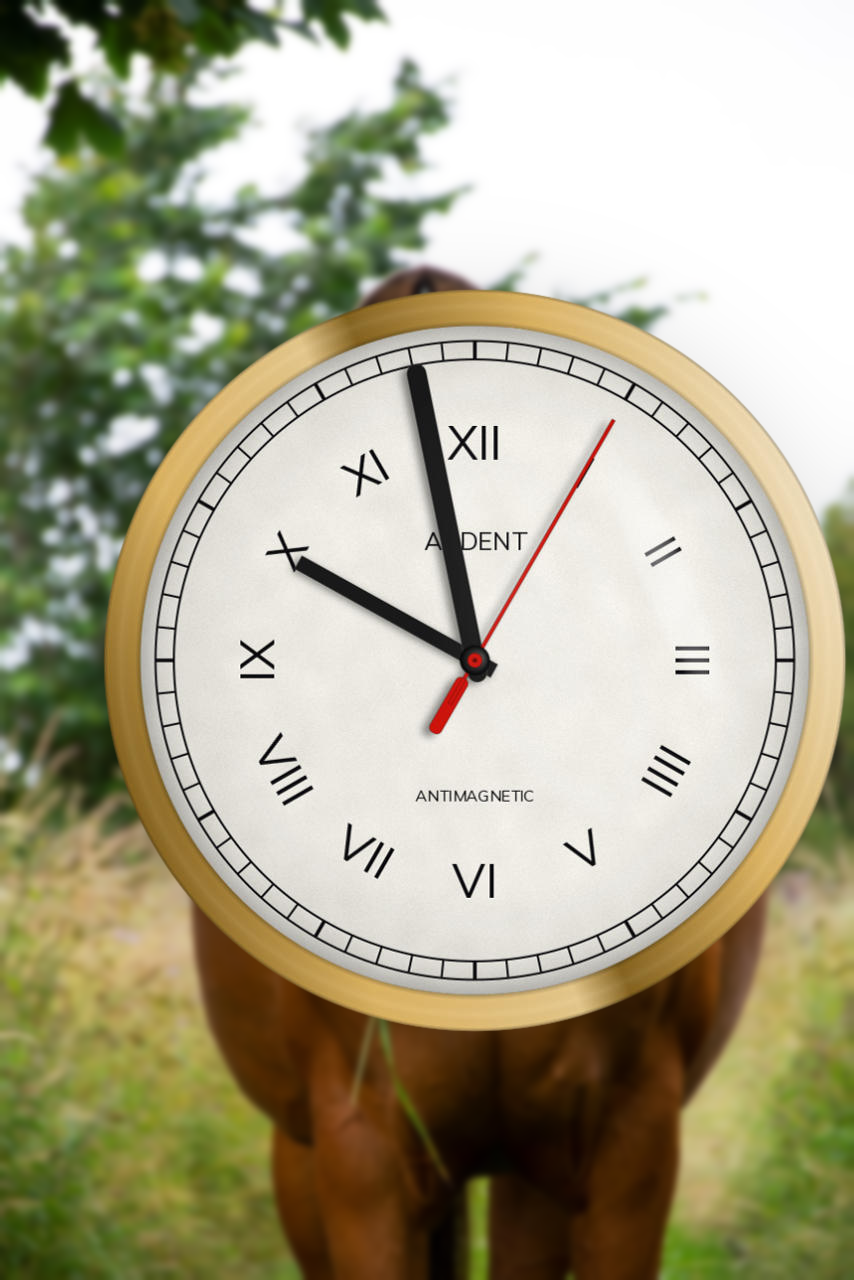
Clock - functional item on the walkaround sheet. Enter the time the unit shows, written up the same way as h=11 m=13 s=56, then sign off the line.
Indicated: h=9 m=58 s=5
